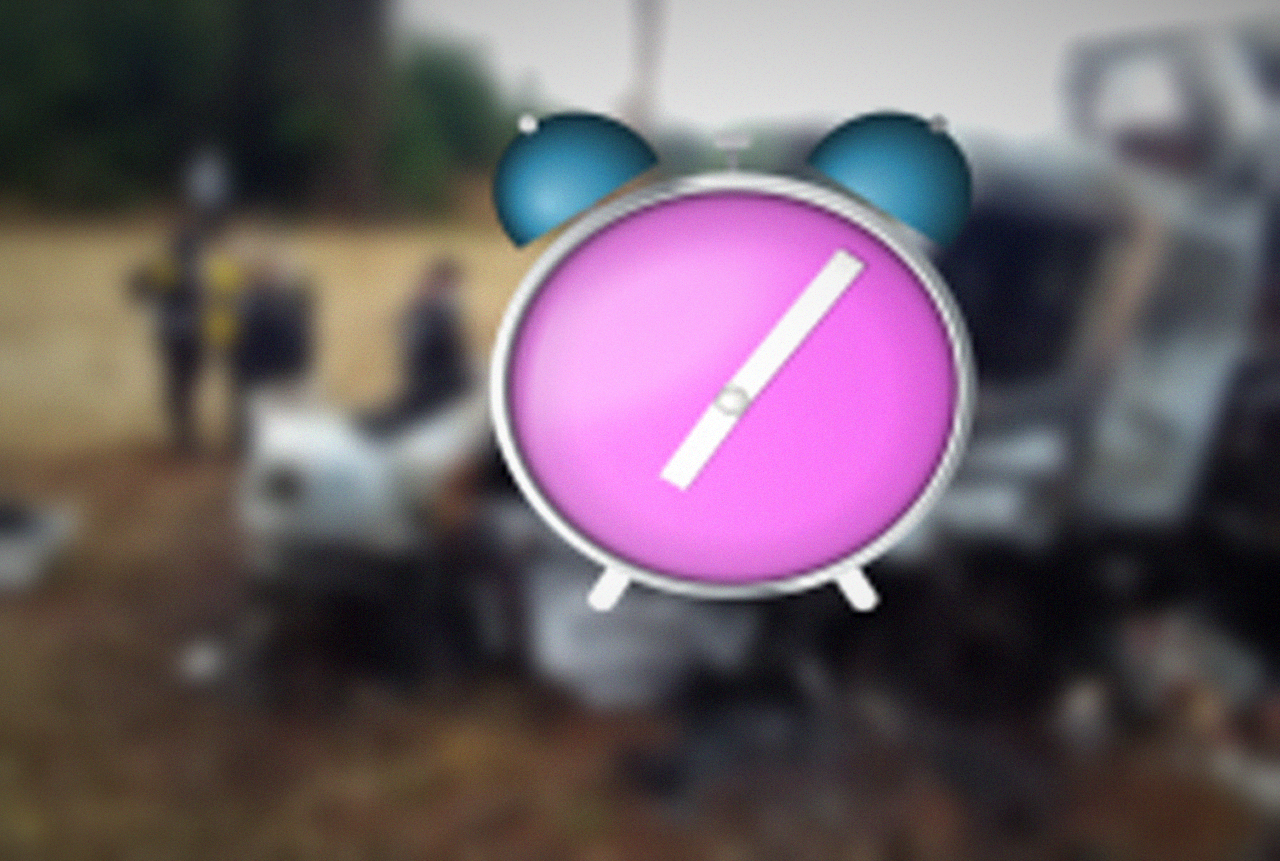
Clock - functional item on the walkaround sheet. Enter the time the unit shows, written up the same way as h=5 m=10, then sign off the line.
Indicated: h=7 m=6
